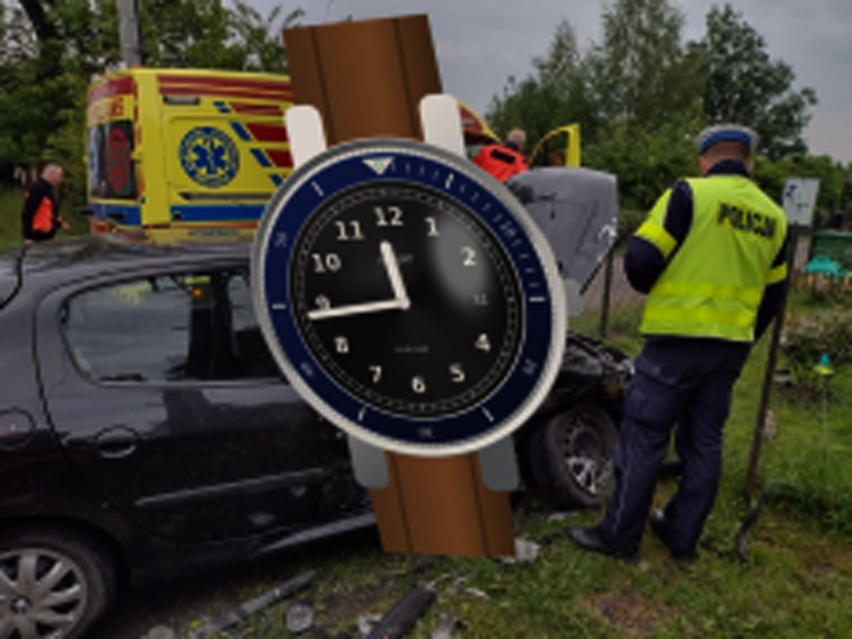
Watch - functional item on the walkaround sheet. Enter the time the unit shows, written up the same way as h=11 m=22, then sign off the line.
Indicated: h=11 m=44
